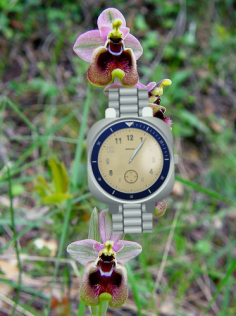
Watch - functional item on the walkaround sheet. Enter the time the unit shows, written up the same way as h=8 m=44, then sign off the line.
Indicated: h=1 m=6
